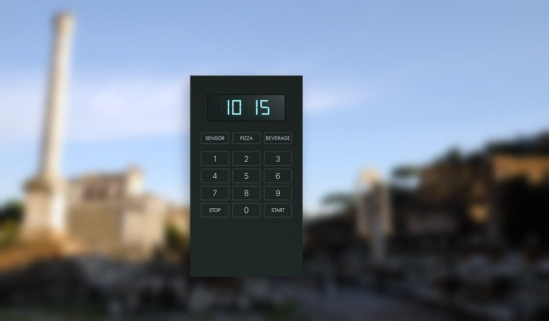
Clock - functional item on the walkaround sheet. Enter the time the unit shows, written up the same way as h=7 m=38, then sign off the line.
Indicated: h=10 m=15
